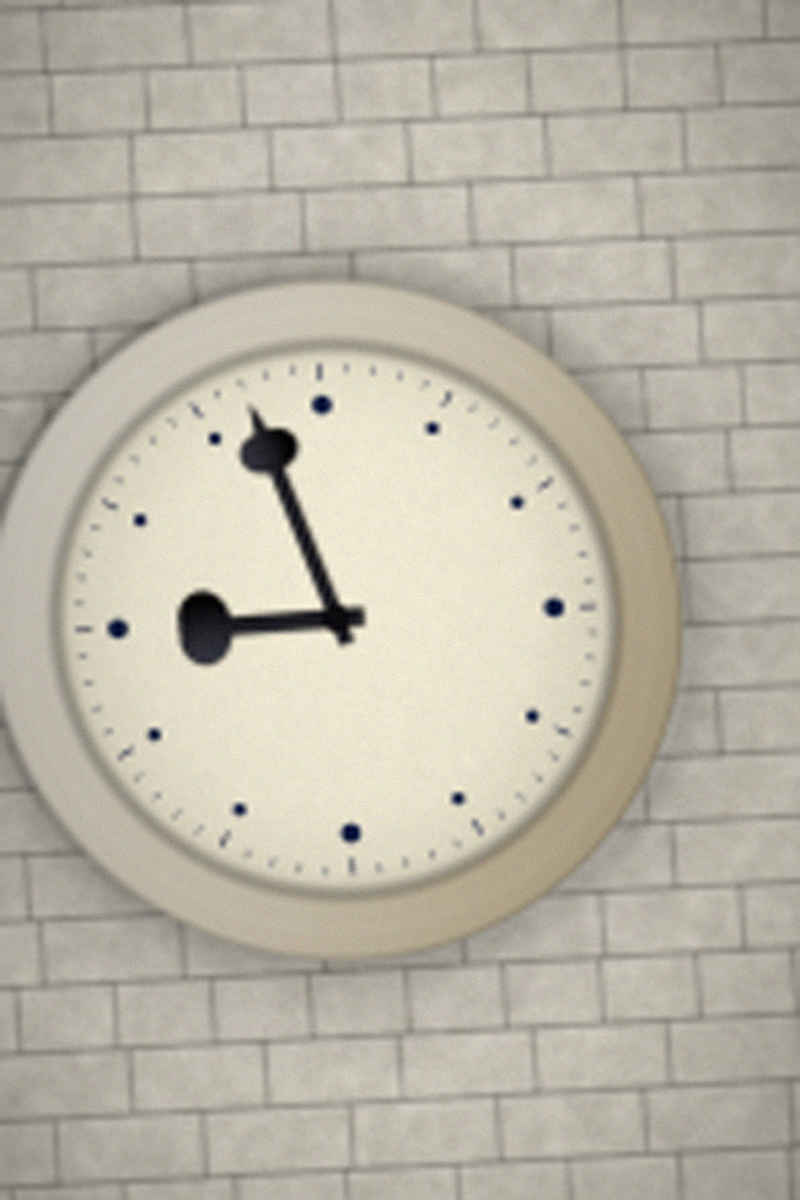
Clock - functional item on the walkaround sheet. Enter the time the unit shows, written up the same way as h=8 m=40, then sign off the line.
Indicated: h=8 m=57
